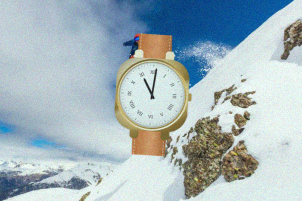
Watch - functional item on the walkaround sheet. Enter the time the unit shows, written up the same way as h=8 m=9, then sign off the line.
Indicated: h=11 m=1
